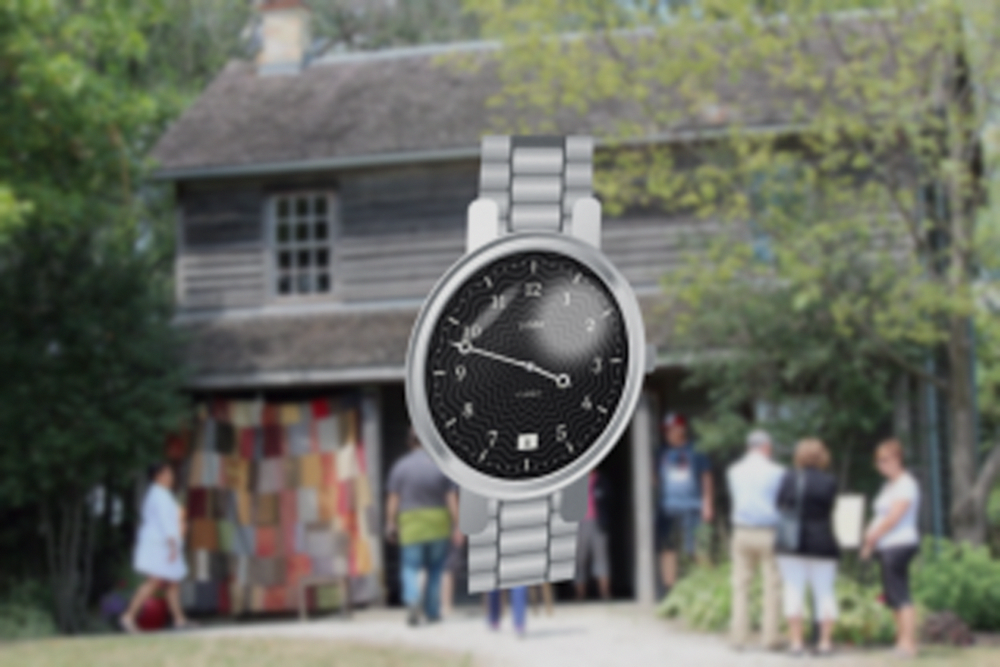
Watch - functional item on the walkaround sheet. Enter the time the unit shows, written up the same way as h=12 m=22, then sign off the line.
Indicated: h=3 m=48
